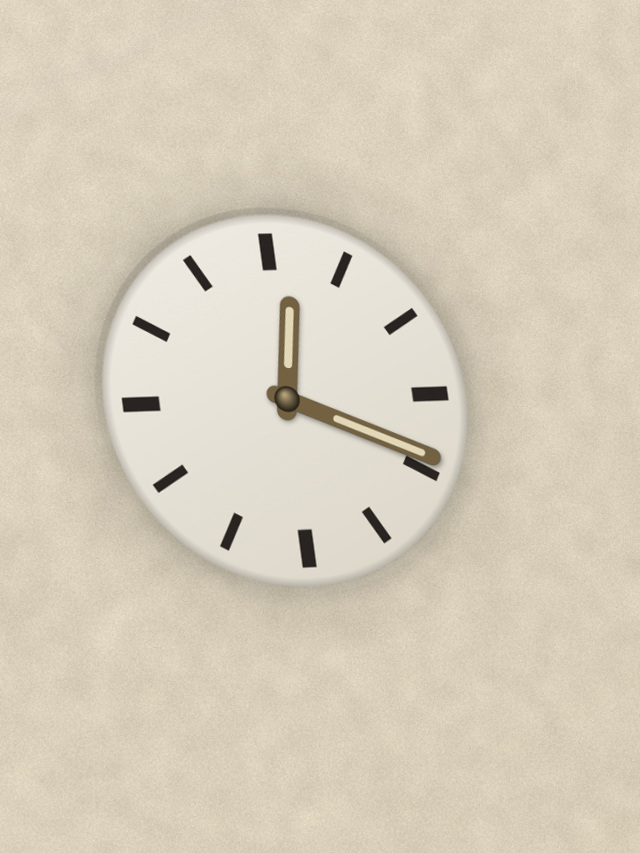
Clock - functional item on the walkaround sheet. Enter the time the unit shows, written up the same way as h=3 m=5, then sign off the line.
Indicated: h=12 m=19
